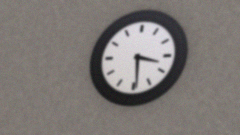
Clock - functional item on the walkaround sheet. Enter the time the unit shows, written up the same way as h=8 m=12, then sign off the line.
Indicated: h=3 m=29
